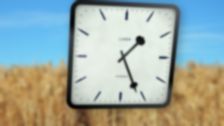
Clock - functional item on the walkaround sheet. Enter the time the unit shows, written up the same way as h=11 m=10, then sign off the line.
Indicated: h=1 m=26
